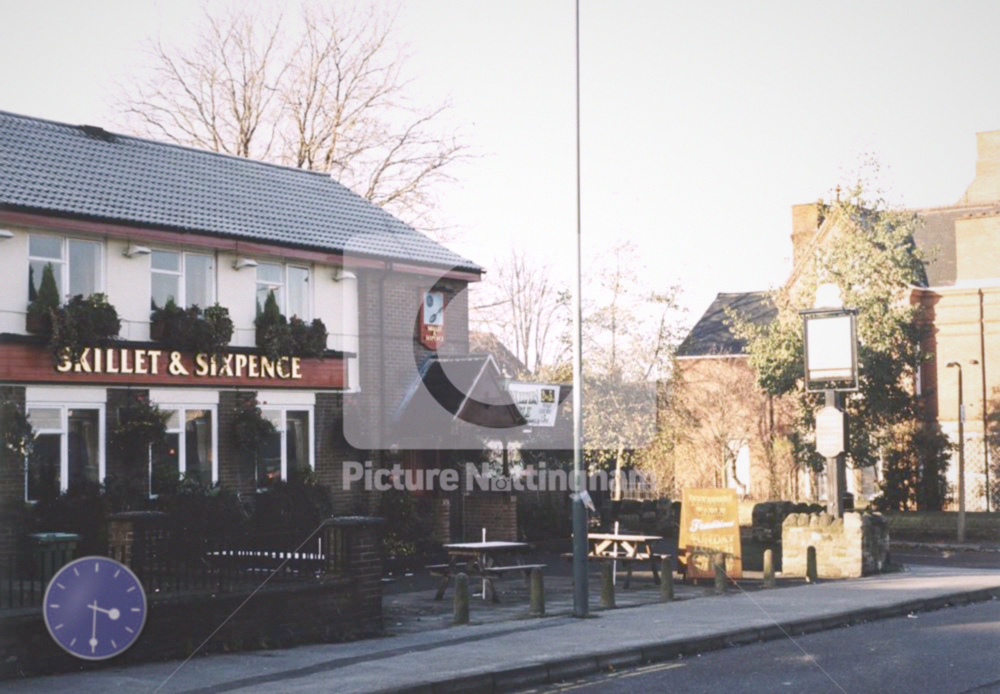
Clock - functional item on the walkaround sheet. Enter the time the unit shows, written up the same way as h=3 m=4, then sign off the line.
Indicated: h=3 m=30
